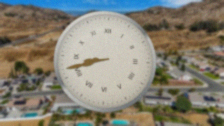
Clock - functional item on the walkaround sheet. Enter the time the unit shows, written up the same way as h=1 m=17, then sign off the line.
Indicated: h=8 m=42
